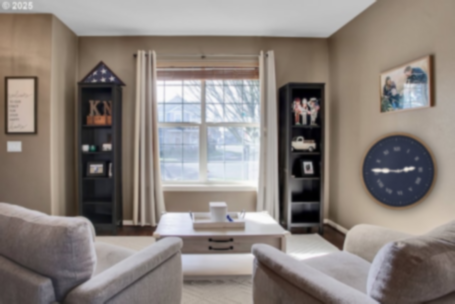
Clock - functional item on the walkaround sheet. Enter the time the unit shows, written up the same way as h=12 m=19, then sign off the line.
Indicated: h=2 m=46
